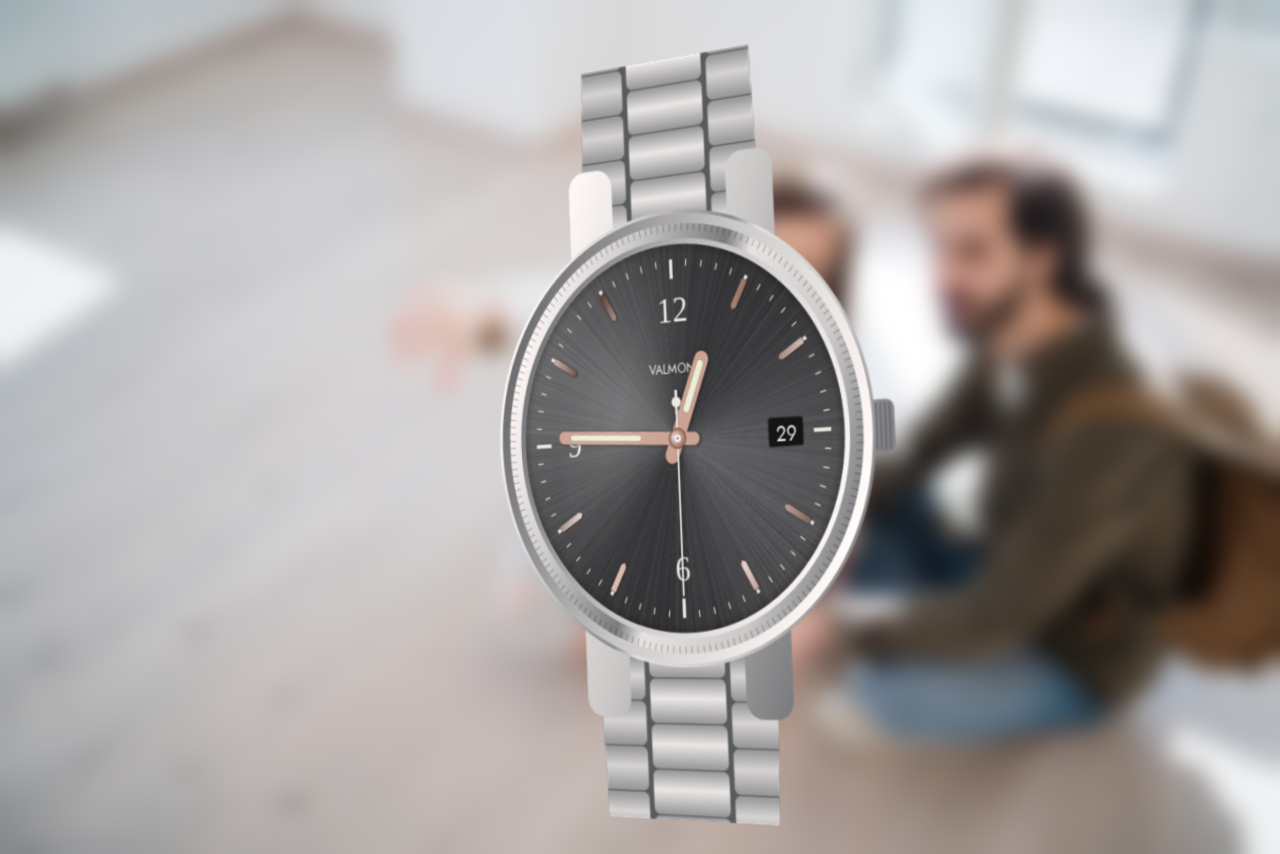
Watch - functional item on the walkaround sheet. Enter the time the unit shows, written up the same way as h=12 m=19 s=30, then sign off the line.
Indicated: h=12 m=45 s=30
